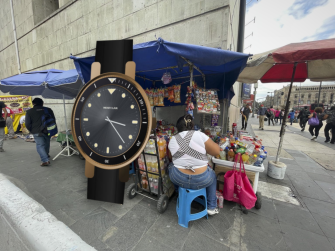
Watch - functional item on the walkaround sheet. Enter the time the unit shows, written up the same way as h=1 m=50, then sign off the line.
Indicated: h=3 m=23
